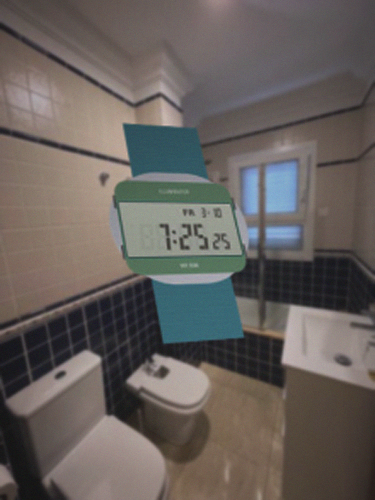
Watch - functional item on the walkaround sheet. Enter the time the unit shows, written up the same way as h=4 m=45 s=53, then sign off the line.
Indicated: h=7 m=25 s=25
